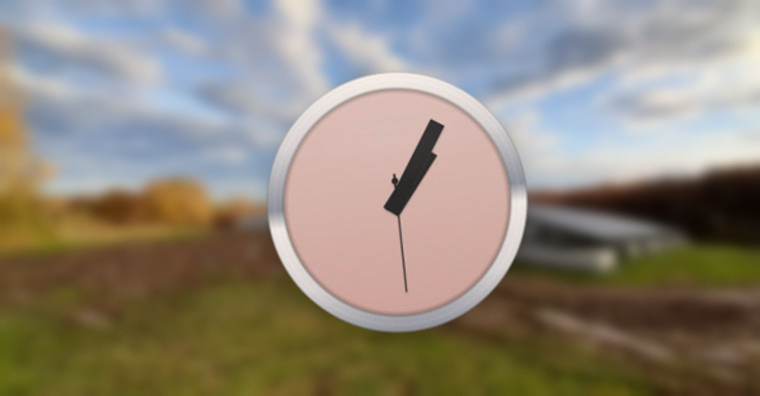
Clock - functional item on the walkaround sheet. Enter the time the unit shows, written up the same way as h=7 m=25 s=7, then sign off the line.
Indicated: h=1 m=4 s=29
